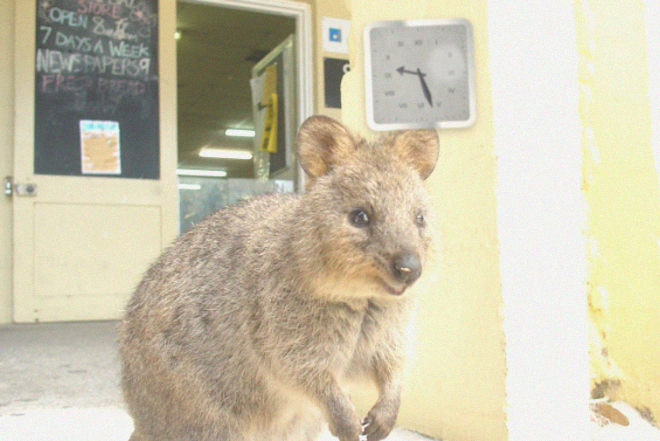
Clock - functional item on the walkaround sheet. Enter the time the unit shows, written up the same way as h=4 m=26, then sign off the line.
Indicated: h=9 m=27
